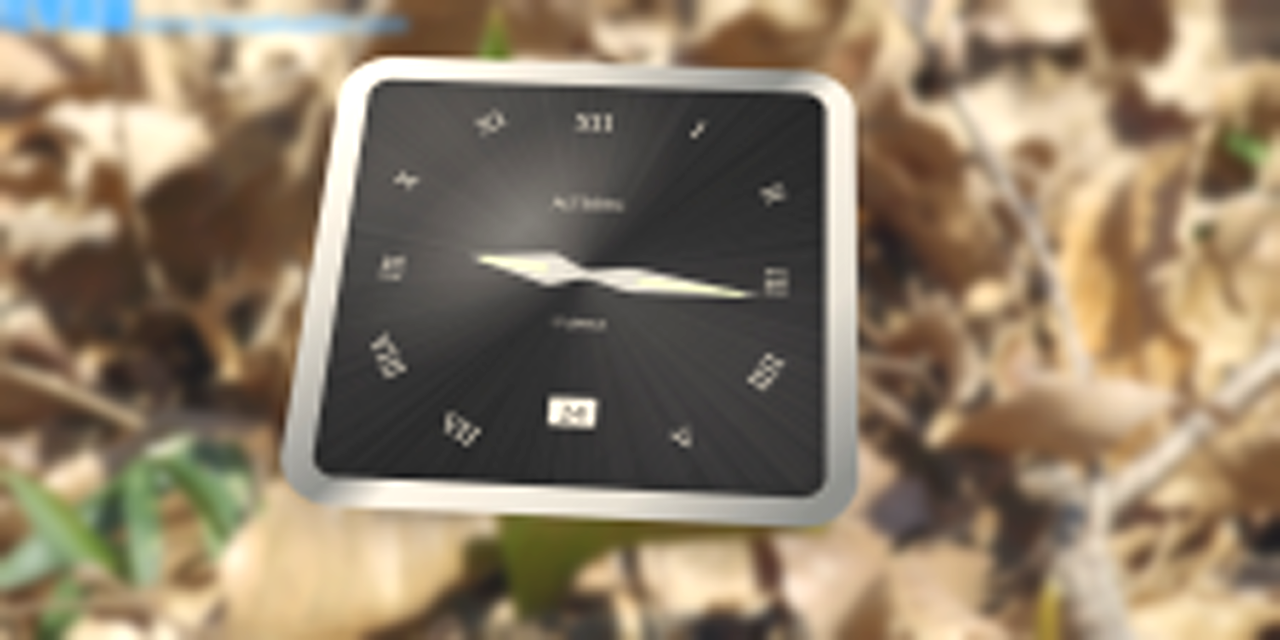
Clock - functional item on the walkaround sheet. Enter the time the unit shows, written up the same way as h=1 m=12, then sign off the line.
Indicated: h=9 m=16
